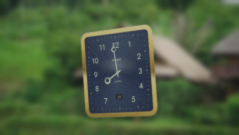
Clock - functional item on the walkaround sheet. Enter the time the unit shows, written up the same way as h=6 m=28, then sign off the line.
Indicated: h=7 m=59
